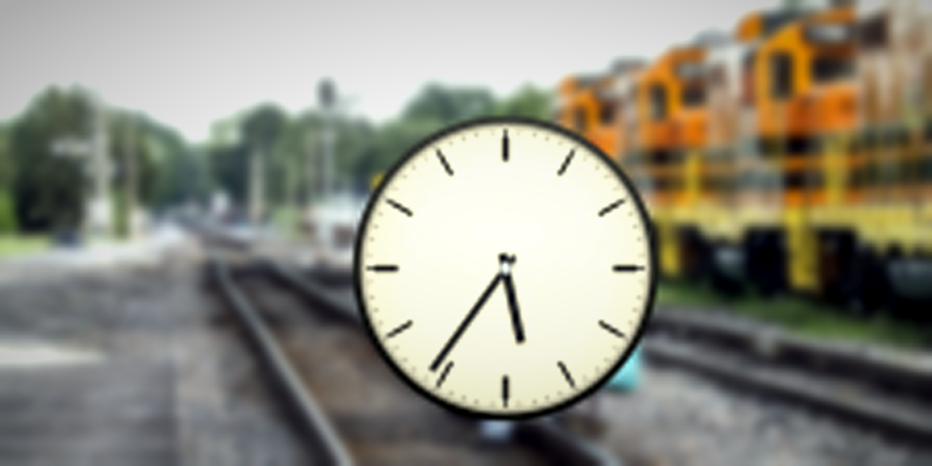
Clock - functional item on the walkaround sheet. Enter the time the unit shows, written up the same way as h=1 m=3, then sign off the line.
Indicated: h=5 m=36
